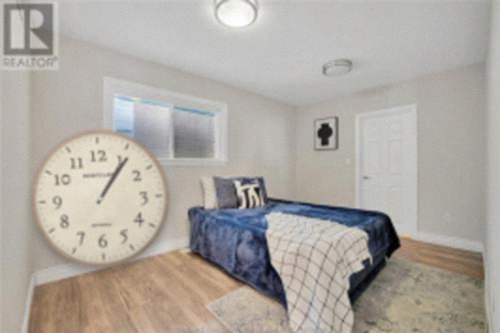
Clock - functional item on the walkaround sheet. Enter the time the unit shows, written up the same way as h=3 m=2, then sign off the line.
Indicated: h=1 m=6
